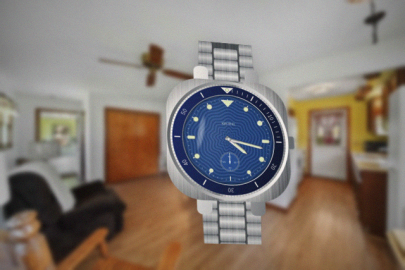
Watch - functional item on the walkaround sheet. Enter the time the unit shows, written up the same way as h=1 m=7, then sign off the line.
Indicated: h=4 m=17
